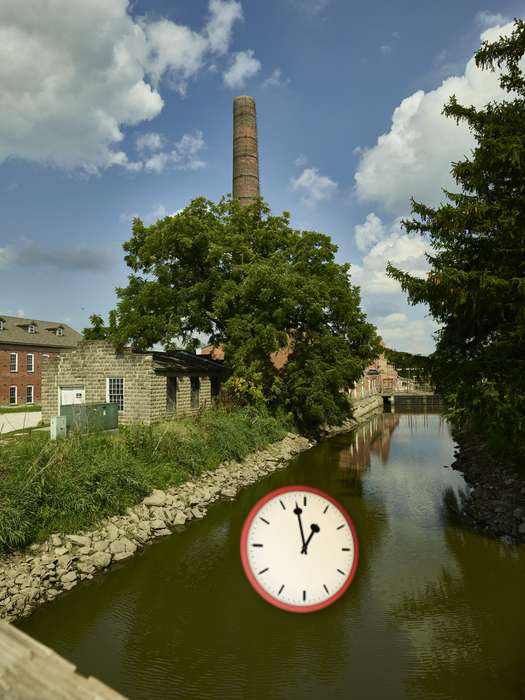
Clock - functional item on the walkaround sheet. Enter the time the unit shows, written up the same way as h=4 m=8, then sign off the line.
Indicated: h=12 m=58
